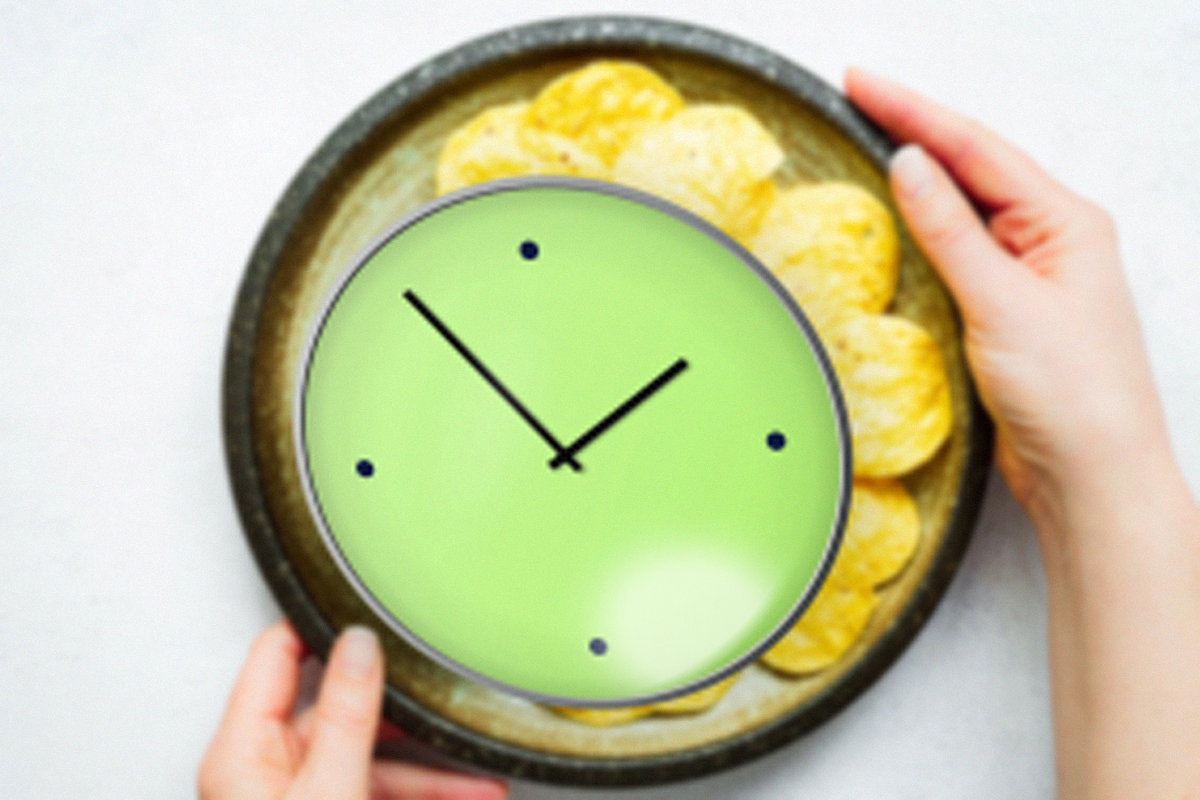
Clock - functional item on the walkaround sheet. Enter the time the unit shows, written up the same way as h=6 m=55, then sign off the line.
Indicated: h=1 m=54
